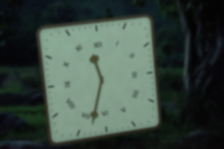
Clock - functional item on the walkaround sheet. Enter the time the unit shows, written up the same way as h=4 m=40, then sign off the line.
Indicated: h=11 m=33
